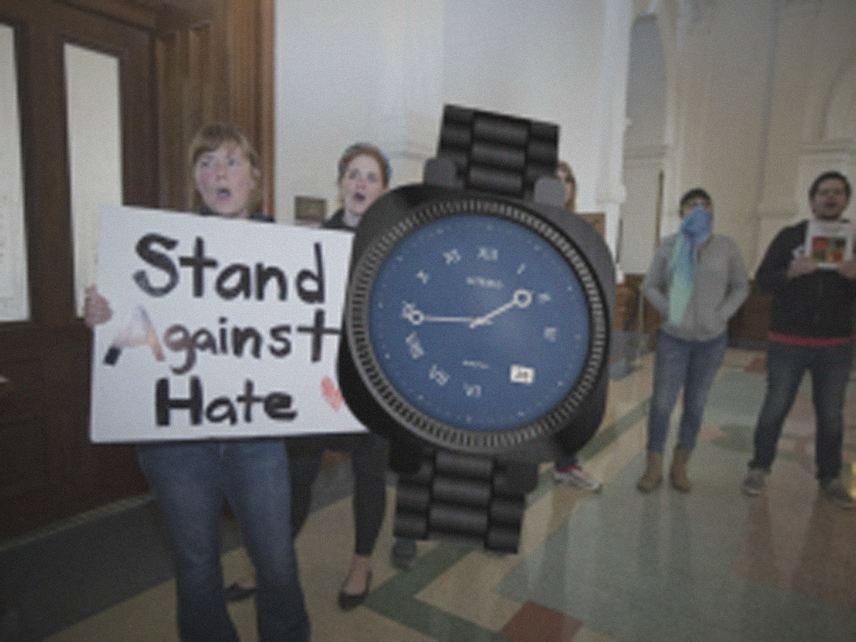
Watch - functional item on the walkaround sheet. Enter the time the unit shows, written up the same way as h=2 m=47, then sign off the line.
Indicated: h=1 m=44
